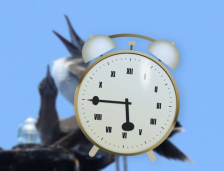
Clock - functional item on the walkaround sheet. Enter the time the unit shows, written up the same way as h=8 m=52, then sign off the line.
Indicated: h=5 m=45
